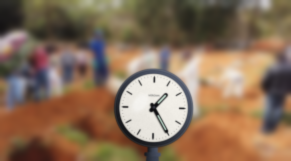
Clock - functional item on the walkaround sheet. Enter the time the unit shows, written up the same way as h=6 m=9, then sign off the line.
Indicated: h=1 m=25
